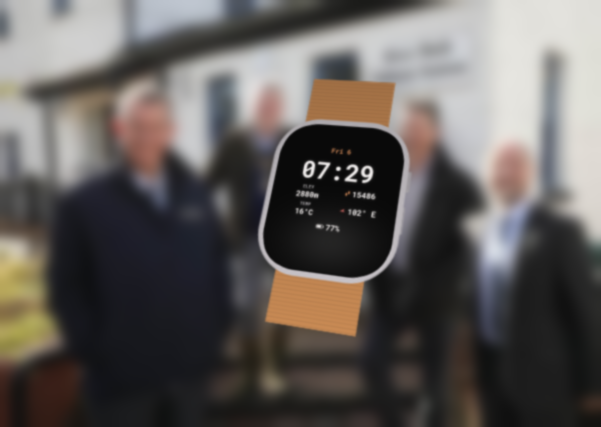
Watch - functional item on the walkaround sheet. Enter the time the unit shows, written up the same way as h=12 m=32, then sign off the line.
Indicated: h=7 m=29
